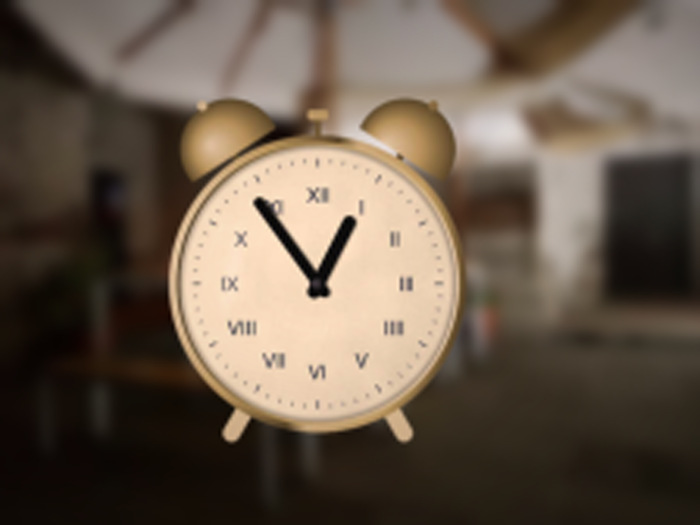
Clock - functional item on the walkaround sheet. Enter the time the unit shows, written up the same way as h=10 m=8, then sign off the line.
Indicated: h=12 m=54
